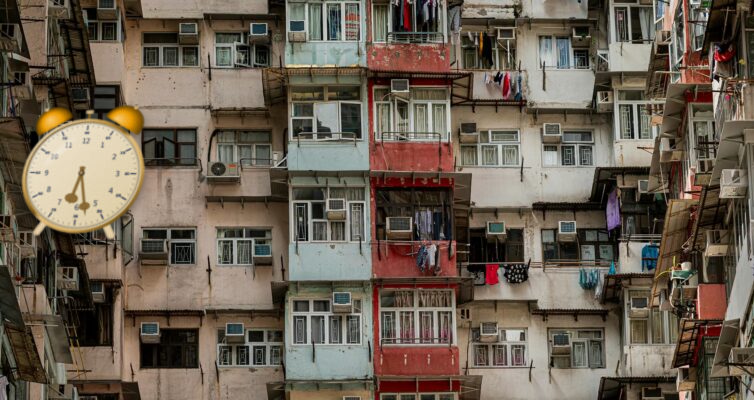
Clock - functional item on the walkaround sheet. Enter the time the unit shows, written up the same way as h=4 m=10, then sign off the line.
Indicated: h=6 m=28
